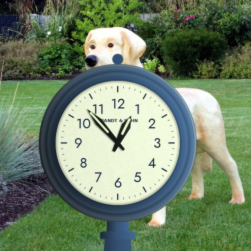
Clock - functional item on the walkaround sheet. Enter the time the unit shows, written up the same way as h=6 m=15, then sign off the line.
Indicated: h=12 m=53
